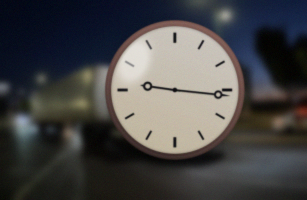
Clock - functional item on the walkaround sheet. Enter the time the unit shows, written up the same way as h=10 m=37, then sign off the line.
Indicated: h=9 m=16
